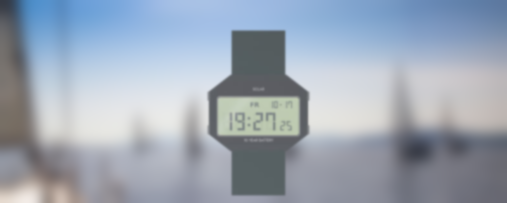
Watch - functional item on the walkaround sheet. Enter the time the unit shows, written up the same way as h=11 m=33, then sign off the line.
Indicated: h=19 m=27
